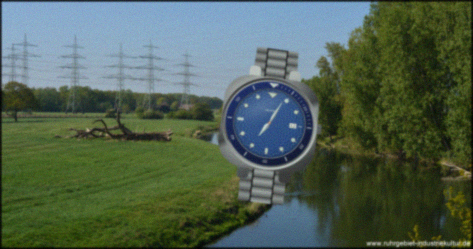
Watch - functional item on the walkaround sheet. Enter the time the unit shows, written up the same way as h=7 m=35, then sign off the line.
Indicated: h=7 m=4
